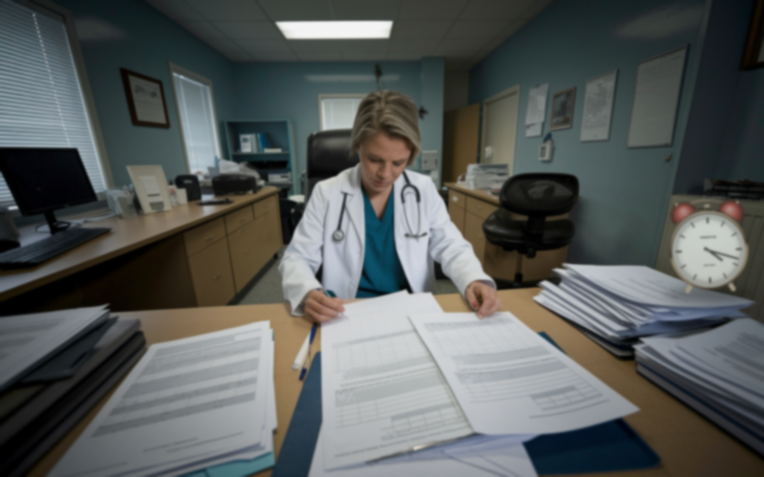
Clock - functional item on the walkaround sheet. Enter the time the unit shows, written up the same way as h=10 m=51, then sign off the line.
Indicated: h=4 m=18
